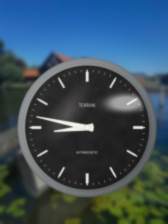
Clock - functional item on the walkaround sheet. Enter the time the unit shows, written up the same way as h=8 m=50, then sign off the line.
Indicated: h=8 m=47
